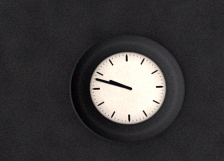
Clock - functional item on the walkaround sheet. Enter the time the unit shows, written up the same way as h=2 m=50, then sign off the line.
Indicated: h=9 m=48
